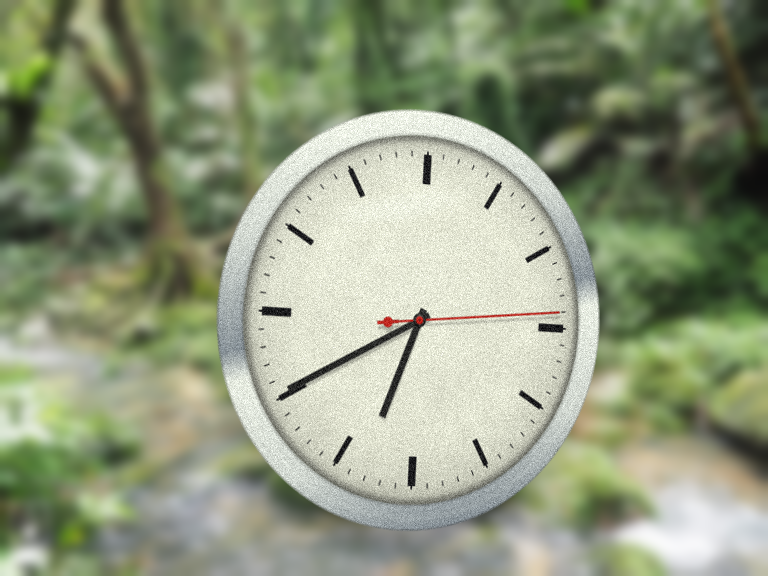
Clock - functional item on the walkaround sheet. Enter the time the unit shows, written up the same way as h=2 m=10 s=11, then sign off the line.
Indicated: h=6 m=40 s=14
